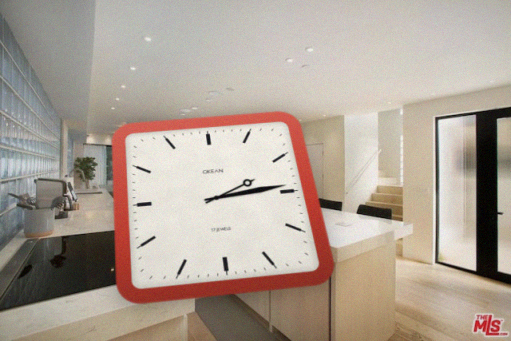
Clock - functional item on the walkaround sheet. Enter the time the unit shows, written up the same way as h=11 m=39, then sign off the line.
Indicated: h=2 m=14
